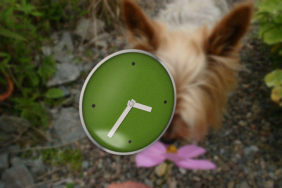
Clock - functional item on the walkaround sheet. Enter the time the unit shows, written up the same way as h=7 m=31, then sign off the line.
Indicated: h=3 m=36
